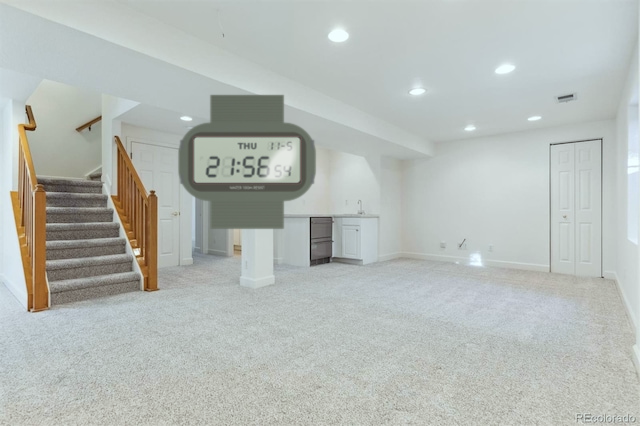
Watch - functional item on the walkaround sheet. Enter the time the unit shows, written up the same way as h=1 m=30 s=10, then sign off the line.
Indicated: h=21 m=56 s=54
